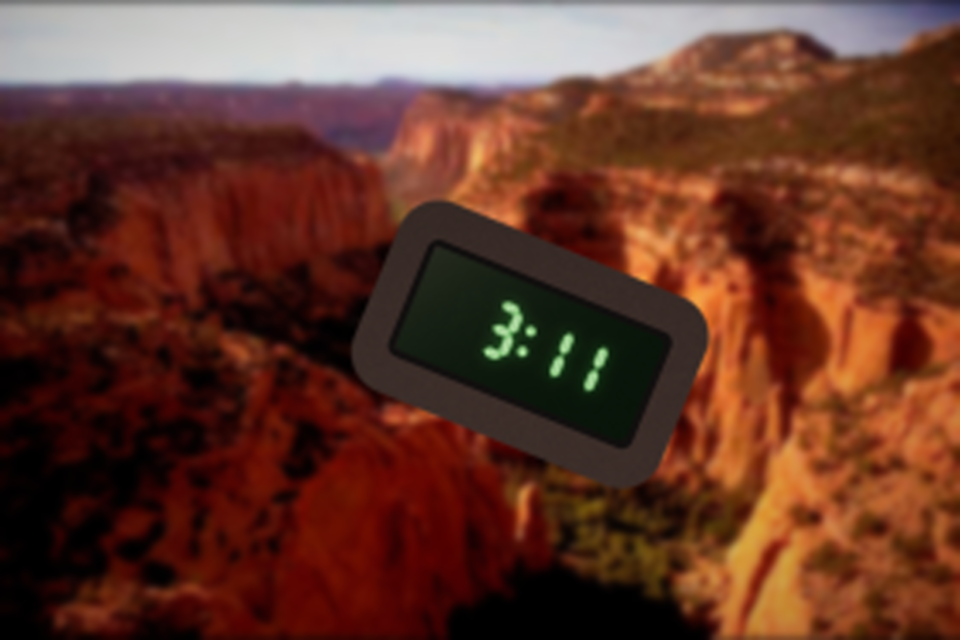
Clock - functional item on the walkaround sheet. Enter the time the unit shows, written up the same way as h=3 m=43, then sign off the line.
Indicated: h=3 m=11
